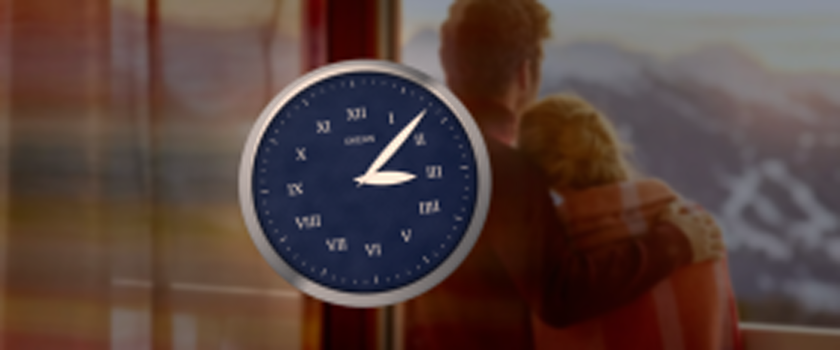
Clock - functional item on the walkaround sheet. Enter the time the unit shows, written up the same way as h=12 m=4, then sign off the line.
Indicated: h=3 m=8
